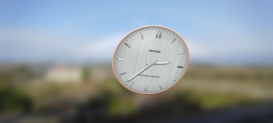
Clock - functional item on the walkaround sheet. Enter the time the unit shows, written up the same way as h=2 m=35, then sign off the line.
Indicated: h=2 m=37
